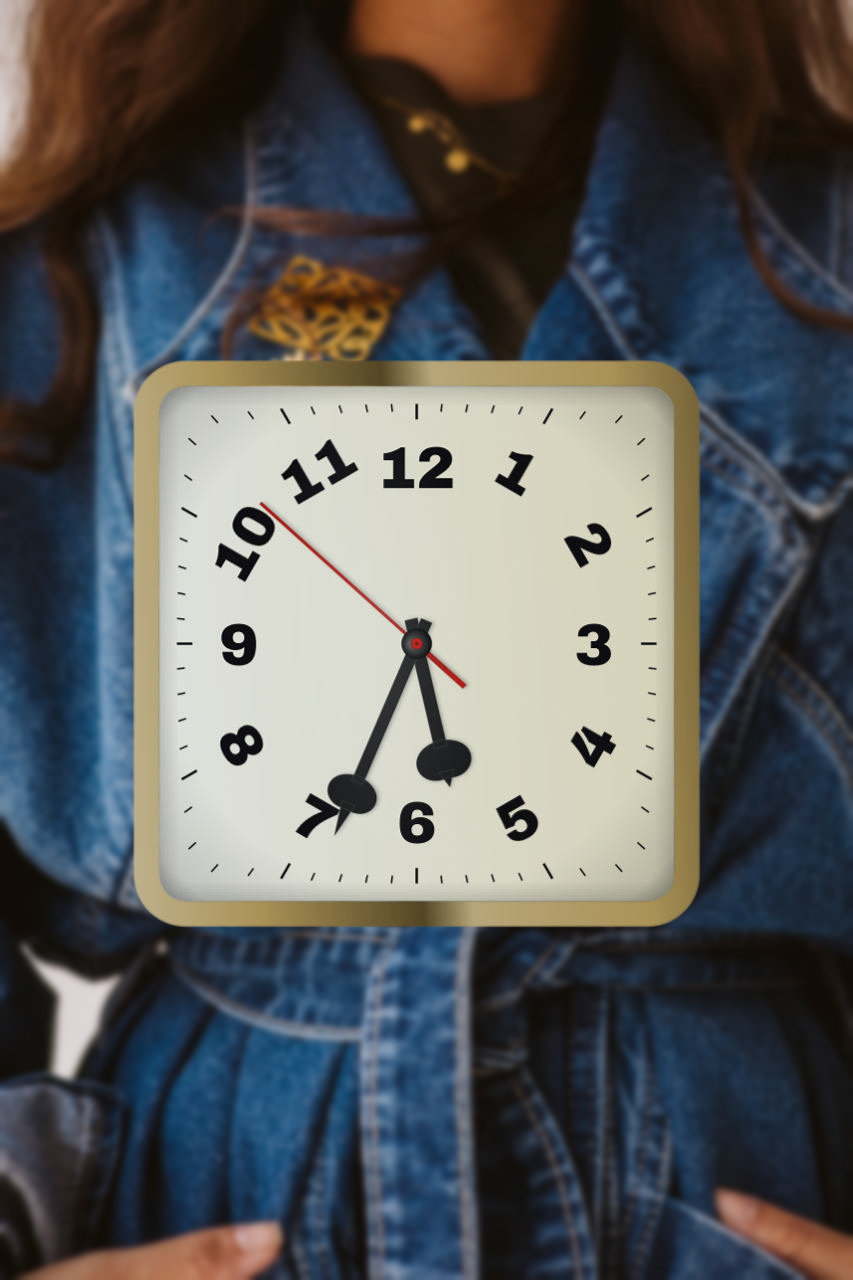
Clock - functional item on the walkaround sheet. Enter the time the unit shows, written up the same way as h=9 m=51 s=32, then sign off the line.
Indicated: h=5 m=33 s=52
